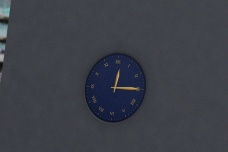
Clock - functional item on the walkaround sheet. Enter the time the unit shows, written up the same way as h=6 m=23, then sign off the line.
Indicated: h=12 m=15
